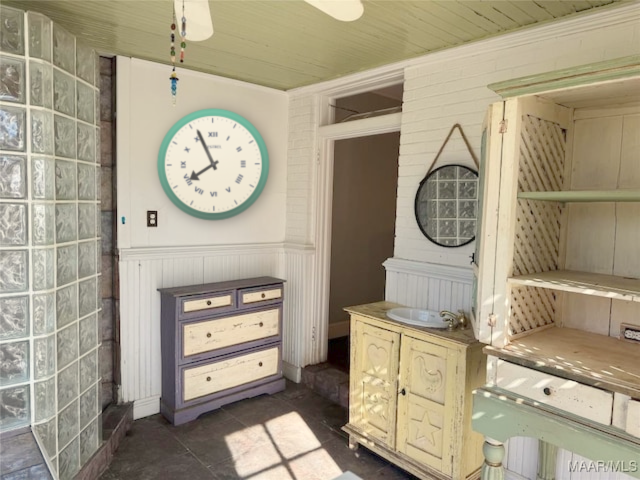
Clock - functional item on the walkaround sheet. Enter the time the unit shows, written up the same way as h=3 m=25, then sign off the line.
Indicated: h=7 m=56
